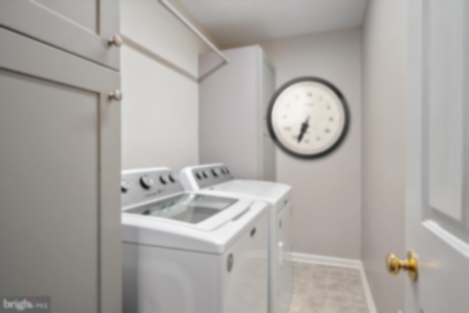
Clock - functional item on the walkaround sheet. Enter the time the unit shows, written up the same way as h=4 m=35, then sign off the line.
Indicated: h=6 m=33
